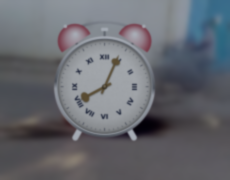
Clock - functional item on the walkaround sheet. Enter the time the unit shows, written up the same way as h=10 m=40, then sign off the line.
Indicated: h=8 m=4
